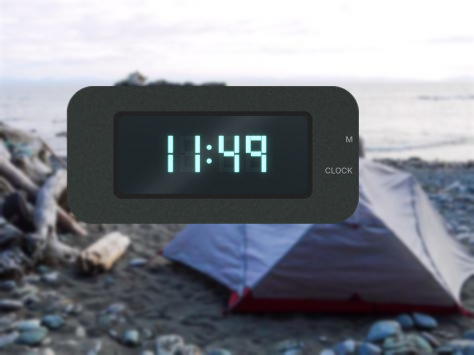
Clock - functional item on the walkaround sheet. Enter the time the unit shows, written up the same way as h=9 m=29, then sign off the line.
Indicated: h=11 m=49
